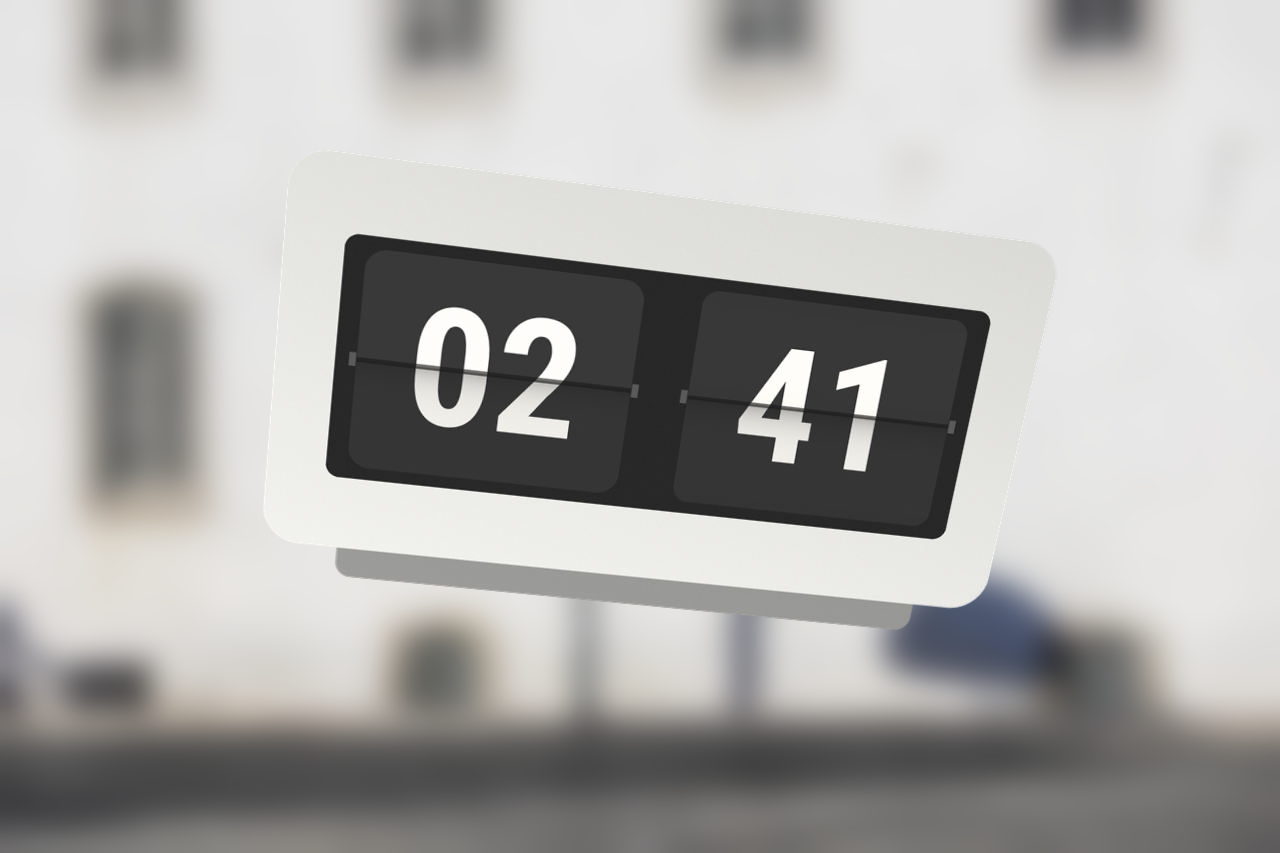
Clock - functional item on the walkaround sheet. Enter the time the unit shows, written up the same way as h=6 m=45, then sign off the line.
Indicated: h=2 m=41
